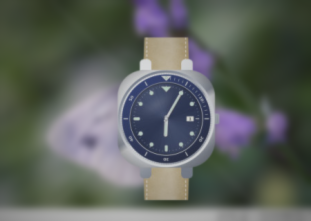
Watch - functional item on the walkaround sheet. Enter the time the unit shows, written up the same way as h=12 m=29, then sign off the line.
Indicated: h=6 m=5
